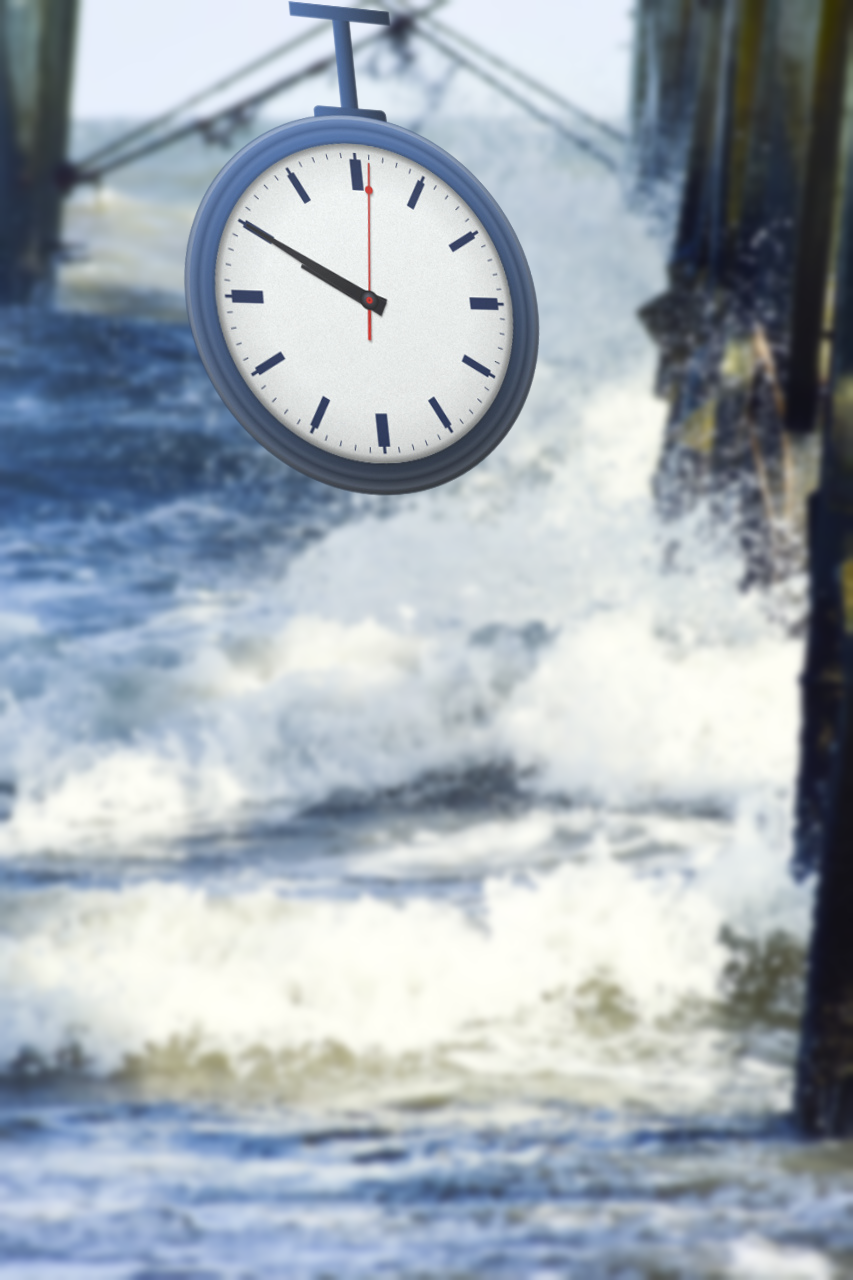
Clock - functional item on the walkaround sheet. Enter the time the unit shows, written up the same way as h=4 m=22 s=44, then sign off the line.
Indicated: h=9 m=50 s=1
